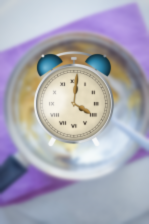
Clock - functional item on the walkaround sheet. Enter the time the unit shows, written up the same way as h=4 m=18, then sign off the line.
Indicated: h=4 m=1
